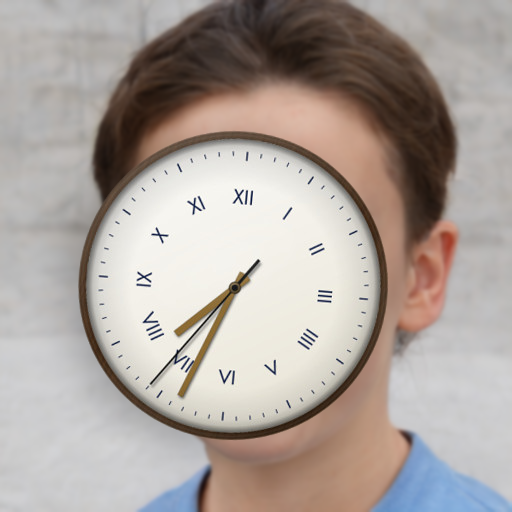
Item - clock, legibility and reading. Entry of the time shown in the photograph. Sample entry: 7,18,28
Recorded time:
7,33,36
